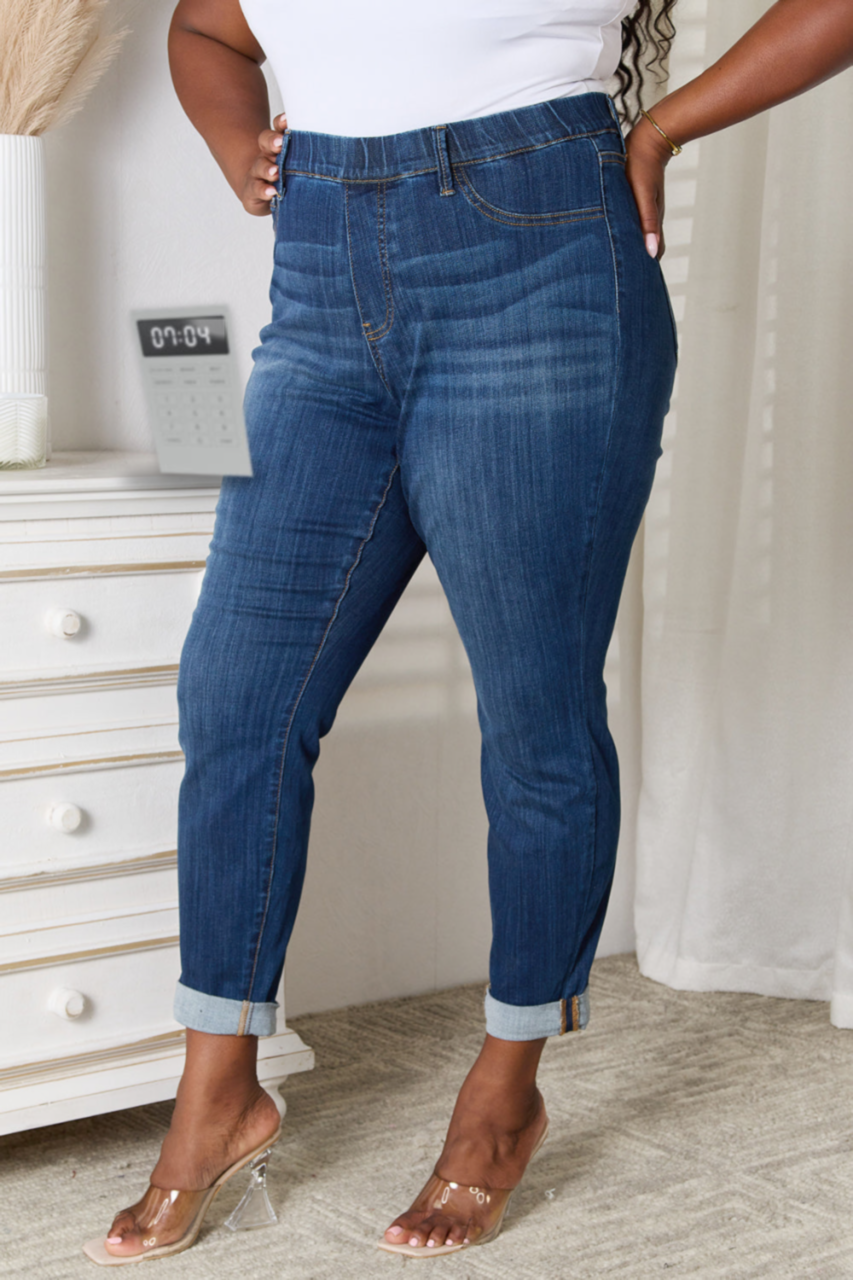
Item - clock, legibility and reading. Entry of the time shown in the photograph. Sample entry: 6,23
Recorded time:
7,04
